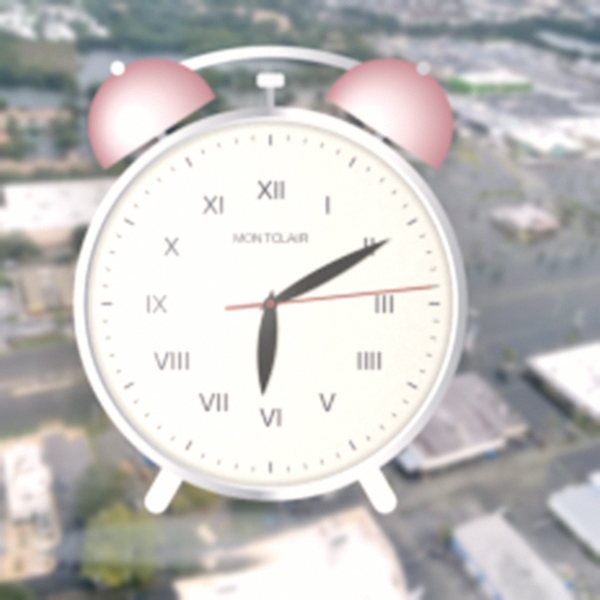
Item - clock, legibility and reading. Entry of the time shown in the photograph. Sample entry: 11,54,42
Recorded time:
6,10,14
